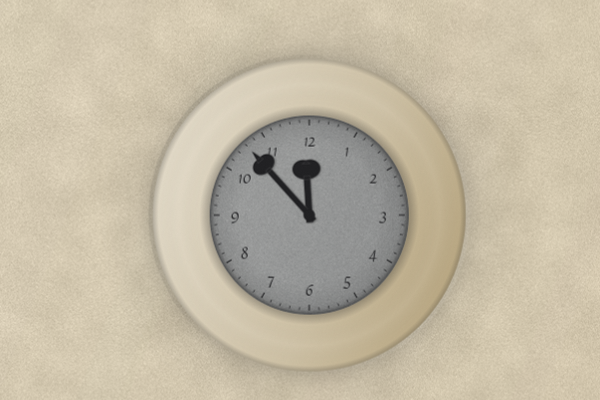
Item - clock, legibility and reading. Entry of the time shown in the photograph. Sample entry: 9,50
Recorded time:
11,53
